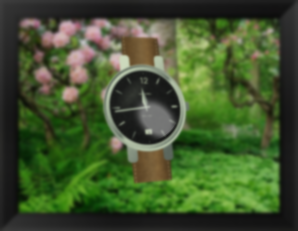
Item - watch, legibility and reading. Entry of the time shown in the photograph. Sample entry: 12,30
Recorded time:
11,44
